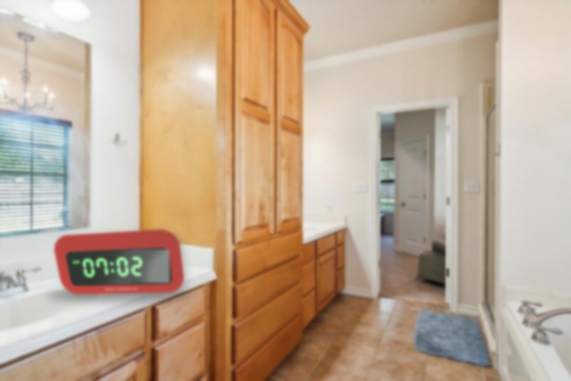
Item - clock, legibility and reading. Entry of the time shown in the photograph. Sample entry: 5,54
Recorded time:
7,02
